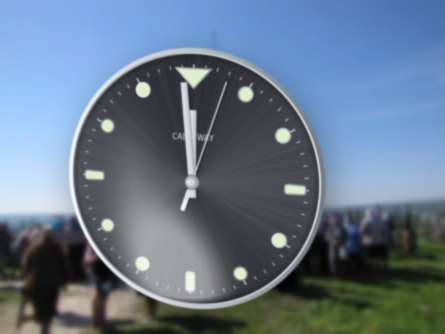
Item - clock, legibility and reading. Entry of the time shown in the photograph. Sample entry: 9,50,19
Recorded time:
11,59,03
